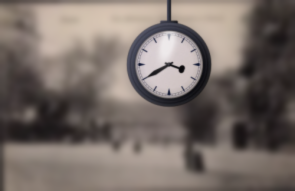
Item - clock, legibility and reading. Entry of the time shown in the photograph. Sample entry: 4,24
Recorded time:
3,40
